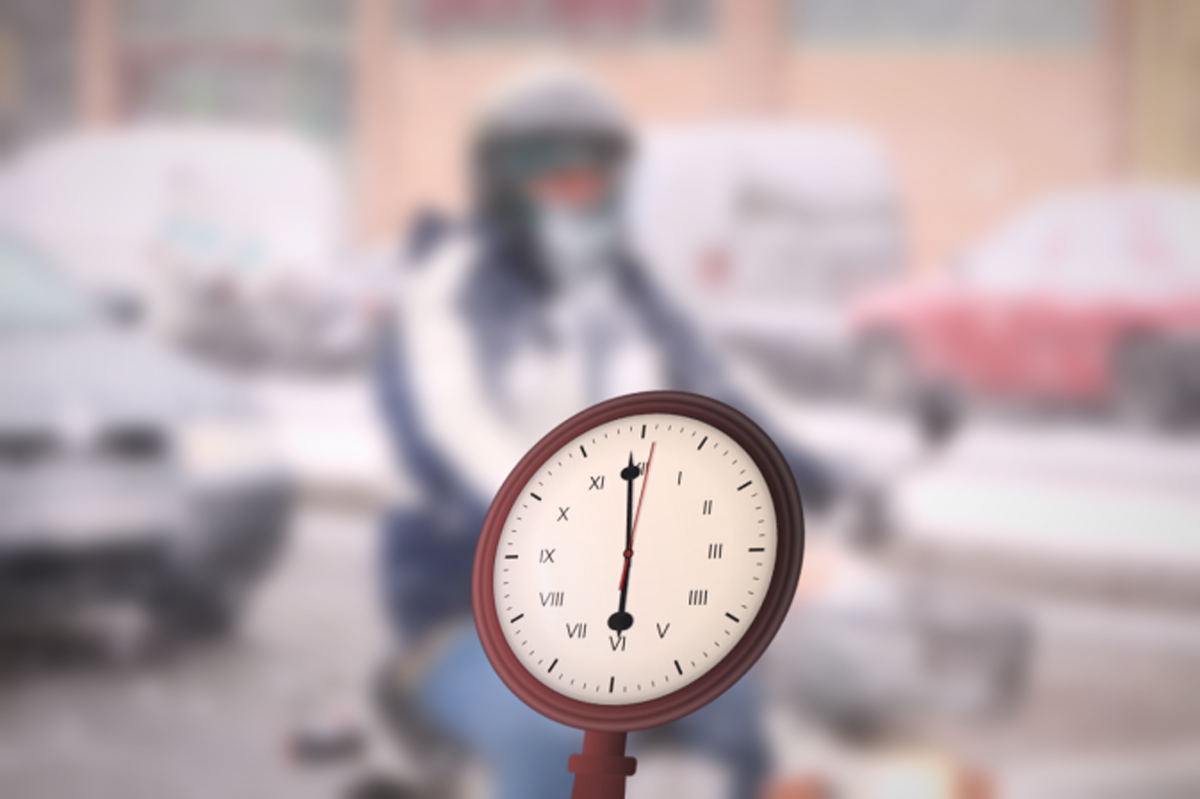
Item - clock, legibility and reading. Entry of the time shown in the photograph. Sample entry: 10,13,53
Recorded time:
5,59,01
